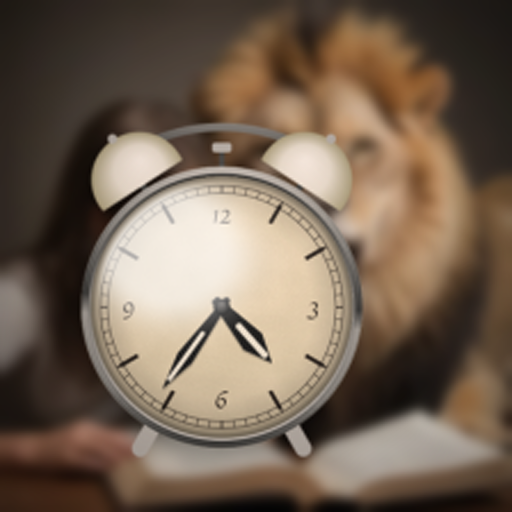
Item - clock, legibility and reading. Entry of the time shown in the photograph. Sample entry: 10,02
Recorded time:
4,36
